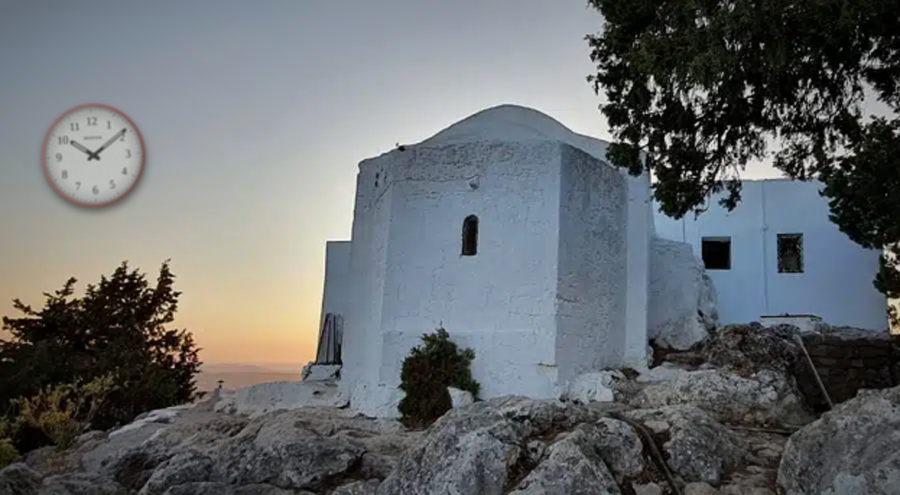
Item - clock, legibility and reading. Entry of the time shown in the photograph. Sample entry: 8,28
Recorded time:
10,09
